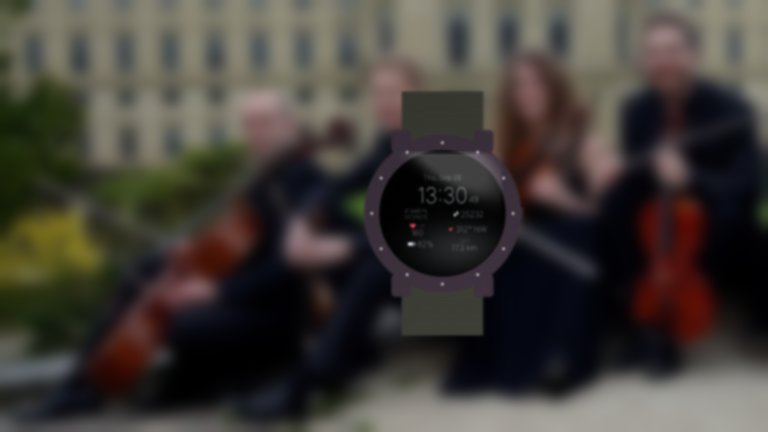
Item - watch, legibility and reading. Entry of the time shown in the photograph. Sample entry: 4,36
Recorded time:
13,30
